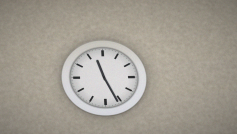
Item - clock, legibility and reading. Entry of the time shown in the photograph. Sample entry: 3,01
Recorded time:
11,26
